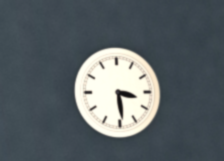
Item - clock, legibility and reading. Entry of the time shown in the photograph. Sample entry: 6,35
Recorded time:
3,29
